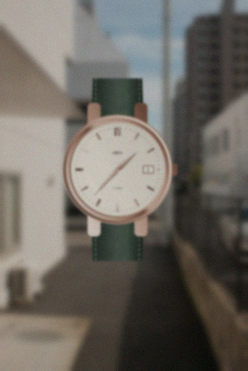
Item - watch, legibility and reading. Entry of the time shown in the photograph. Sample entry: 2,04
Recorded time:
1,37
